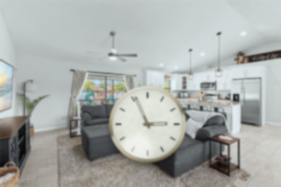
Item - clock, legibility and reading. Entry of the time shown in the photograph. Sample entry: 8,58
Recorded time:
2,56
